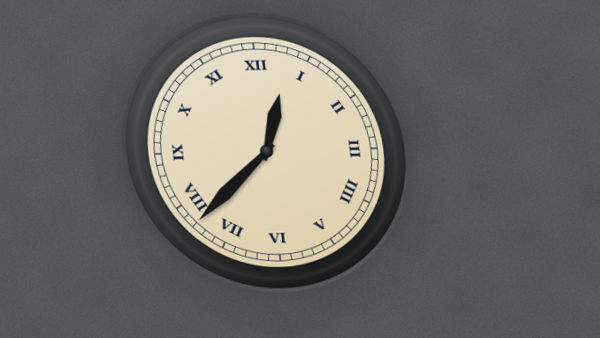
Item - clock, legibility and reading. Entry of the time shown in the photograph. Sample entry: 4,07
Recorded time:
12,38
